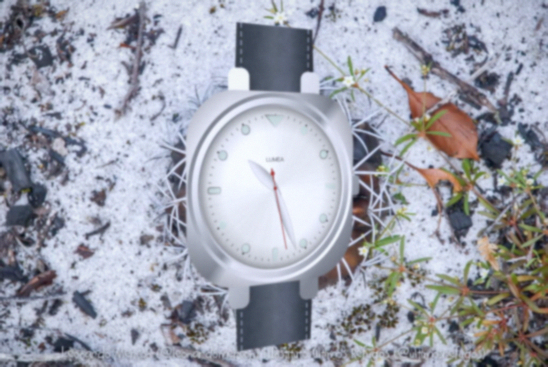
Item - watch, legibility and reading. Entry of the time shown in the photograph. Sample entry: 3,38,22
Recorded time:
10,26,28
